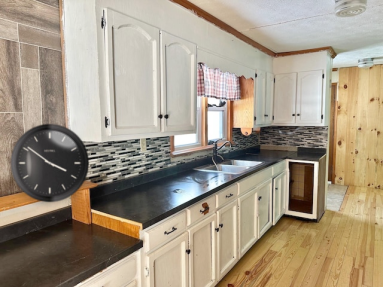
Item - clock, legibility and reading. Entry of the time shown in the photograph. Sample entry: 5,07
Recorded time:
3,51
